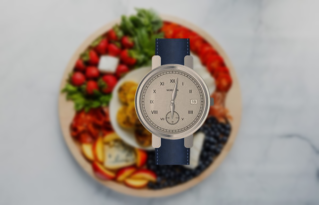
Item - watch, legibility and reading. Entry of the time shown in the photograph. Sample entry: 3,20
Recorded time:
6,02
